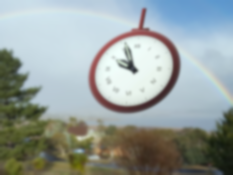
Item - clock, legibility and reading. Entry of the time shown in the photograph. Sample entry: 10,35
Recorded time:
9,56
